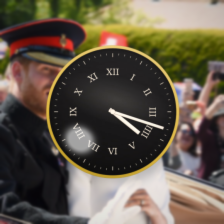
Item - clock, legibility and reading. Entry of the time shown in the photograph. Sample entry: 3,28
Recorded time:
4,18
